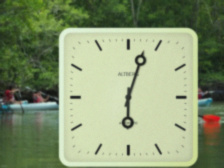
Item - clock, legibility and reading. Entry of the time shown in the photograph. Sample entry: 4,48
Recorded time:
6,03
